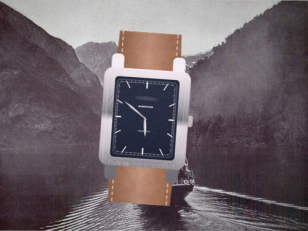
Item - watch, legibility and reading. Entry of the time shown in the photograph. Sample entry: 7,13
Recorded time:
5,51
